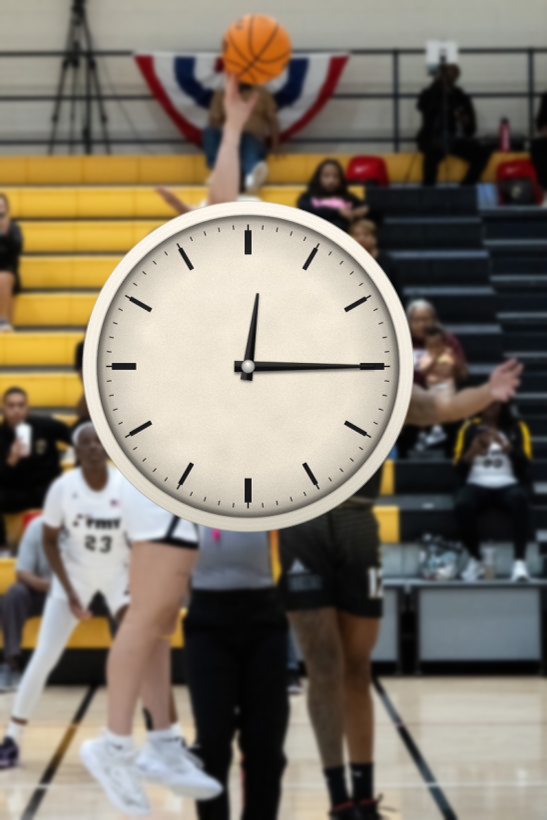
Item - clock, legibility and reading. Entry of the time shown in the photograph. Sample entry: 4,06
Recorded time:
12,15
